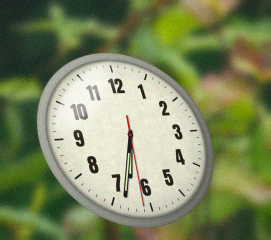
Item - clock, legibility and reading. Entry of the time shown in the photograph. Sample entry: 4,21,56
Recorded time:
6,33,31
